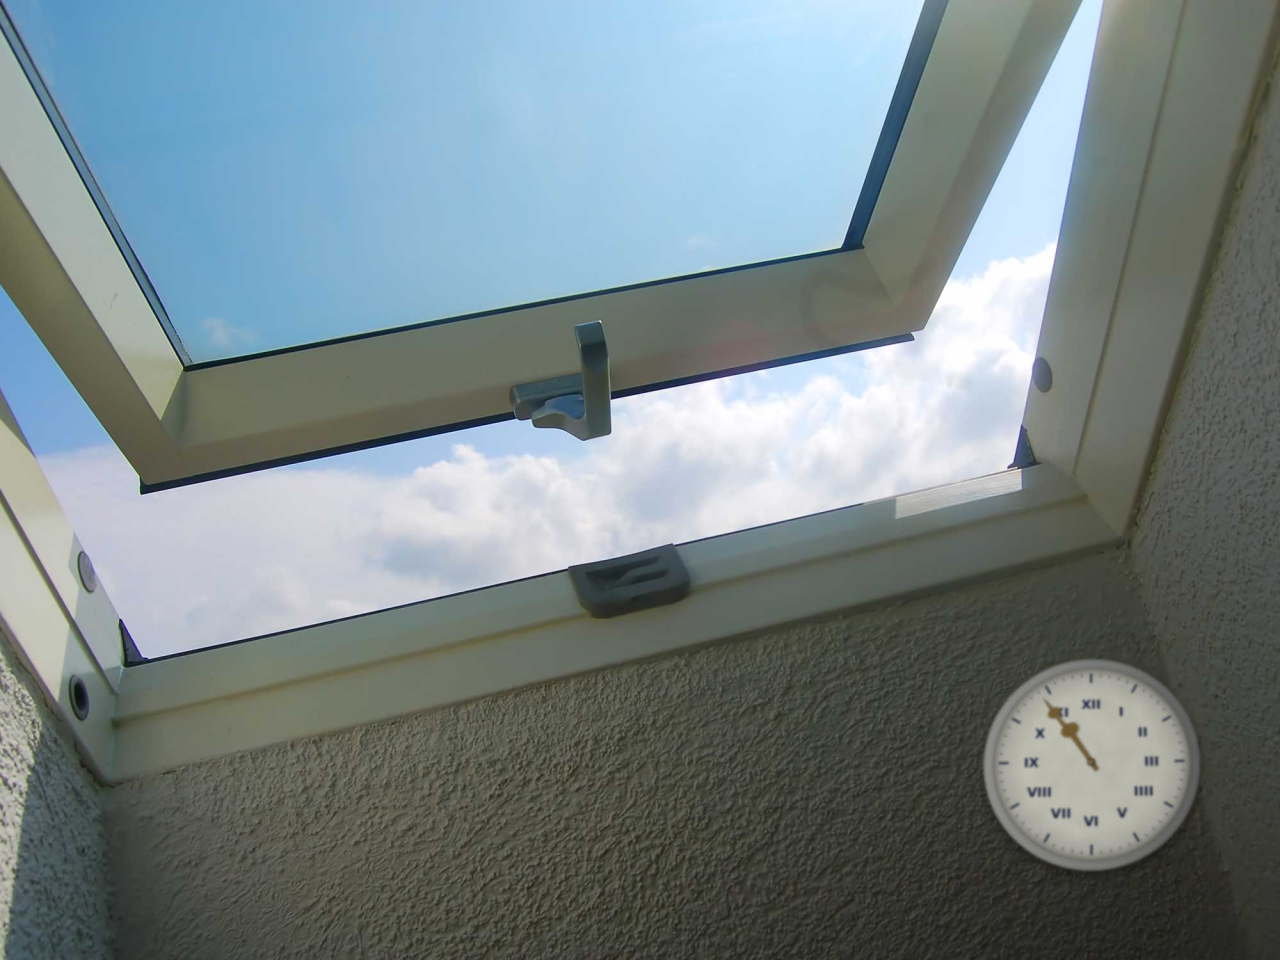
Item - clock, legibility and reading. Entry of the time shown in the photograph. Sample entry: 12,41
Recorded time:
10,54
